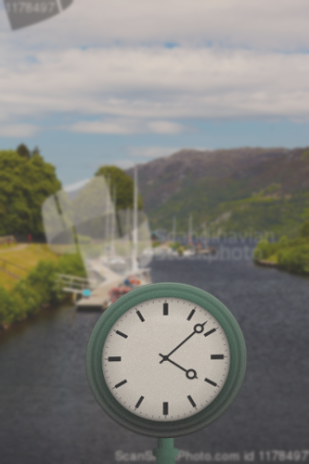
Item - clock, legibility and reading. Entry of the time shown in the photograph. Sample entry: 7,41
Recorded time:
4,08
